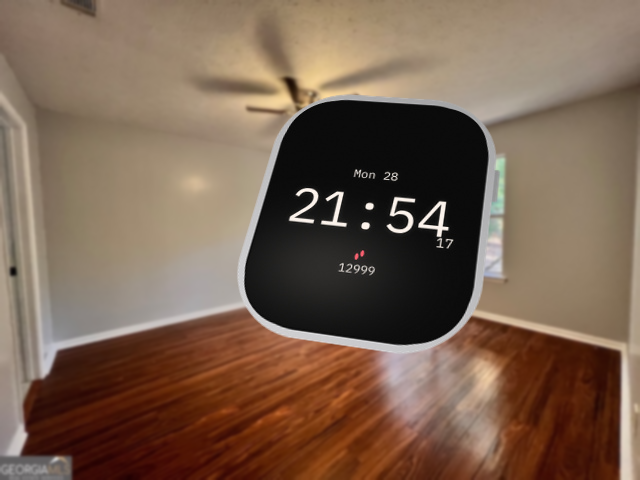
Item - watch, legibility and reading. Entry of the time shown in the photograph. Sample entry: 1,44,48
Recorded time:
21,54,17
